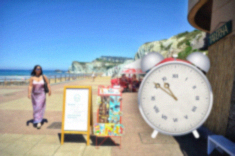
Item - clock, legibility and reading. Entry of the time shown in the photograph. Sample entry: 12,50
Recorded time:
10,51
